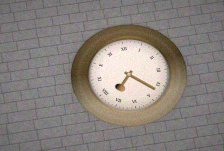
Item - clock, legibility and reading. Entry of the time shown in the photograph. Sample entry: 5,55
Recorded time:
7,22
